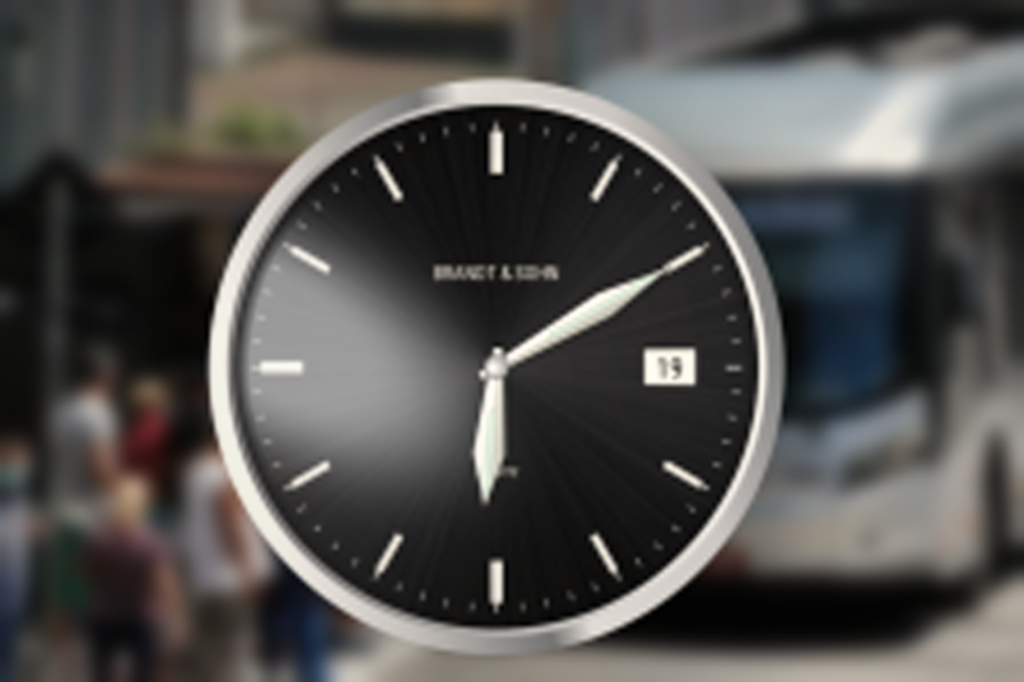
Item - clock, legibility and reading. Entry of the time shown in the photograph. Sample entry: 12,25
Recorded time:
6,10
